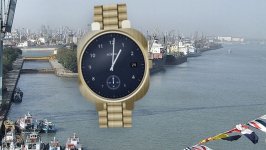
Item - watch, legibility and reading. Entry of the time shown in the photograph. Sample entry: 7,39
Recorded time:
1,01
